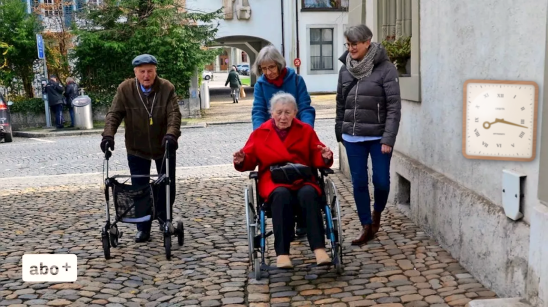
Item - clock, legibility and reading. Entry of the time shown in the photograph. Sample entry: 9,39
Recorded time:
8,17
